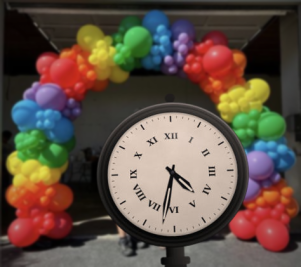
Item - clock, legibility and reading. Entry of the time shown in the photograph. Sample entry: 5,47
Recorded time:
4,32
